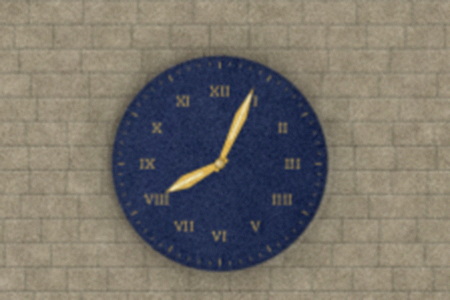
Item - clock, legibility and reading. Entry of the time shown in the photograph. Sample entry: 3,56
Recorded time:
8,04
